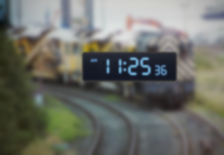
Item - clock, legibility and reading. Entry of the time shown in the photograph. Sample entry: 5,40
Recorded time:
11,25
